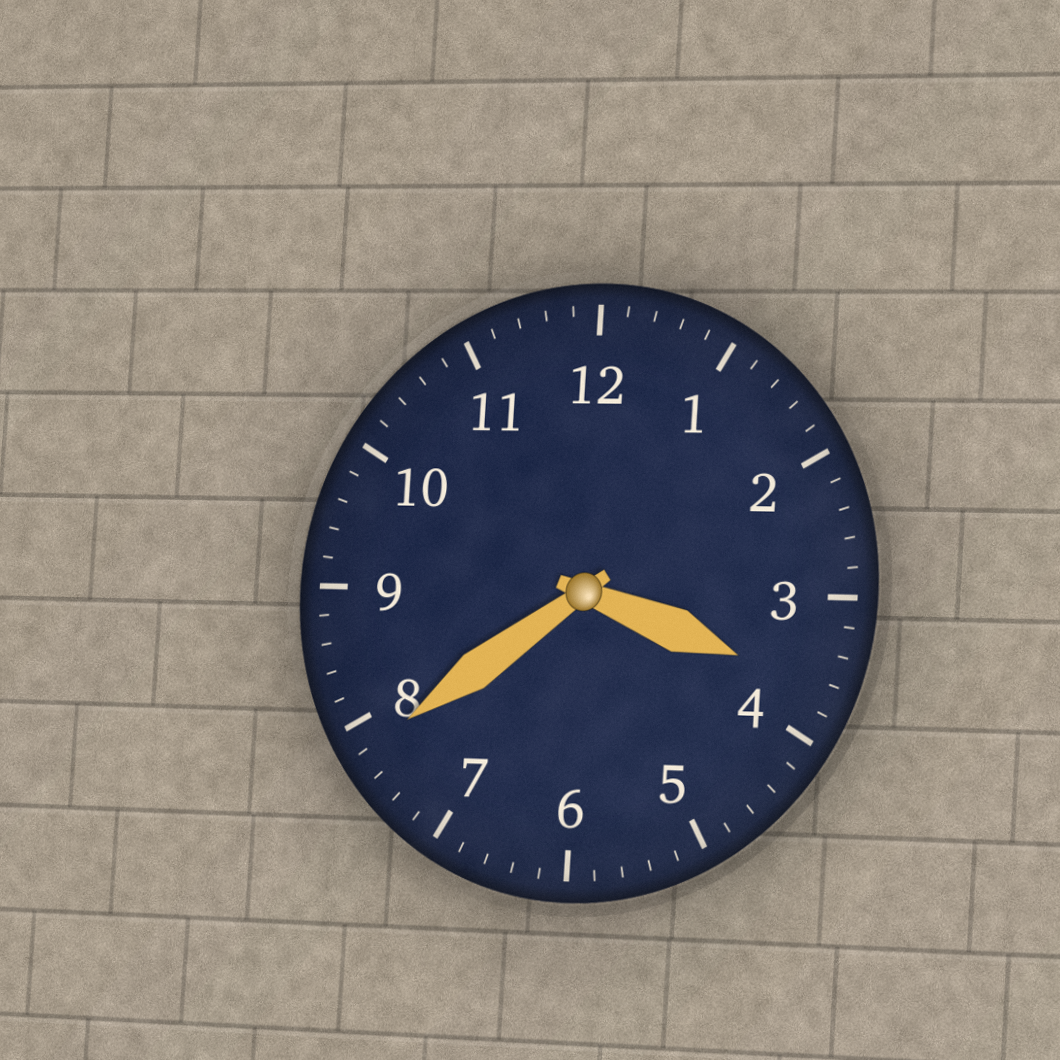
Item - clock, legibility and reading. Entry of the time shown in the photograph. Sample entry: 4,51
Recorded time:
3,39
